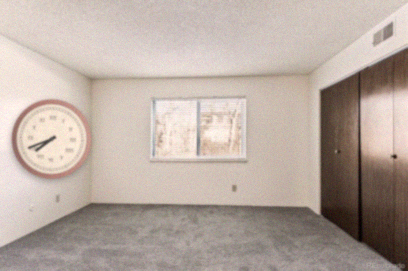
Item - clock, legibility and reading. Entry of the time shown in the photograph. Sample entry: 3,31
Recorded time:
7,41
